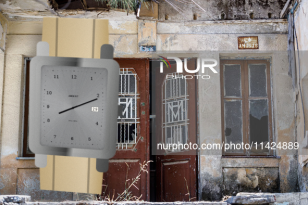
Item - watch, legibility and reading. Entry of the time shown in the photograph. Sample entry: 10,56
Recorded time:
8,11
